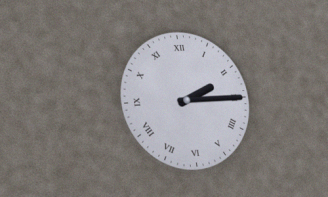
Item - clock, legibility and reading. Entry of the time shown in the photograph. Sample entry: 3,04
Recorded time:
2,15
